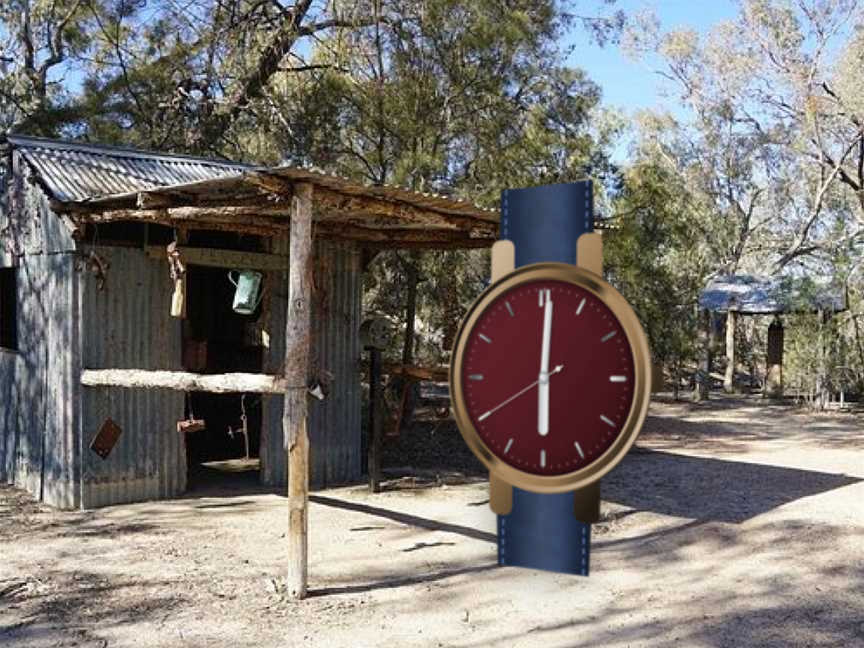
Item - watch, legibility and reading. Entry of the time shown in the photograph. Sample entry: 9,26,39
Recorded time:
6,00,40
